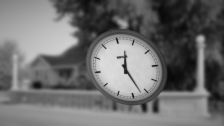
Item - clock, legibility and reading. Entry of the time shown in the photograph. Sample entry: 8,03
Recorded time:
12,27
